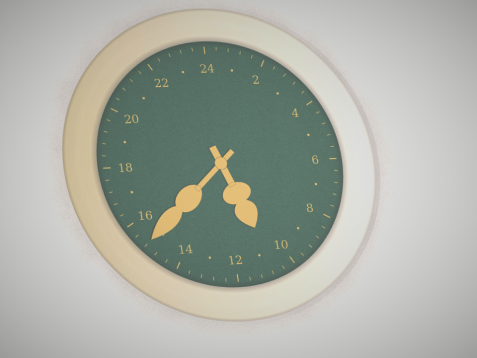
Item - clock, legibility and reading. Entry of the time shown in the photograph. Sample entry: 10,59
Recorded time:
10,38
